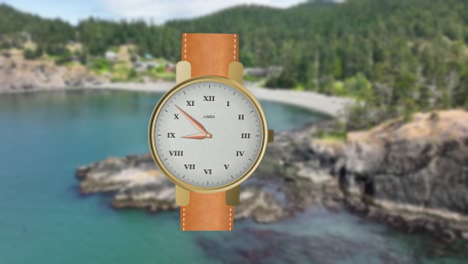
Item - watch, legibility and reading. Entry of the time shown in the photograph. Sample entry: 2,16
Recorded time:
8,52
